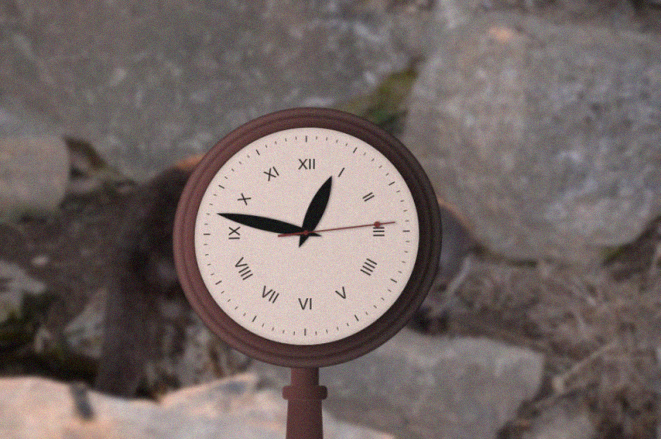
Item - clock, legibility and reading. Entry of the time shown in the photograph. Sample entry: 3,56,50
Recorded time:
12,47,14
